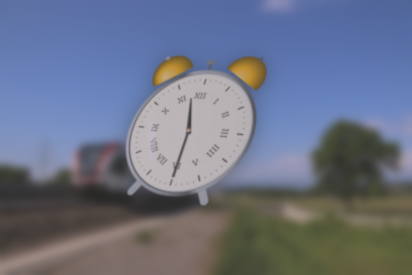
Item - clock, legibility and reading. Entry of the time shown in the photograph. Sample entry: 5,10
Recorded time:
11,30
